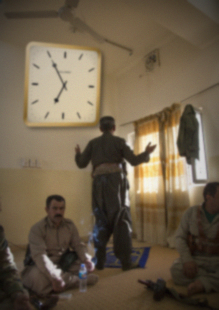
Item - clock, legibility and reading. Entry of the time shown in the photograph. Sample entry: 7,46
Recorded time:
6,55
